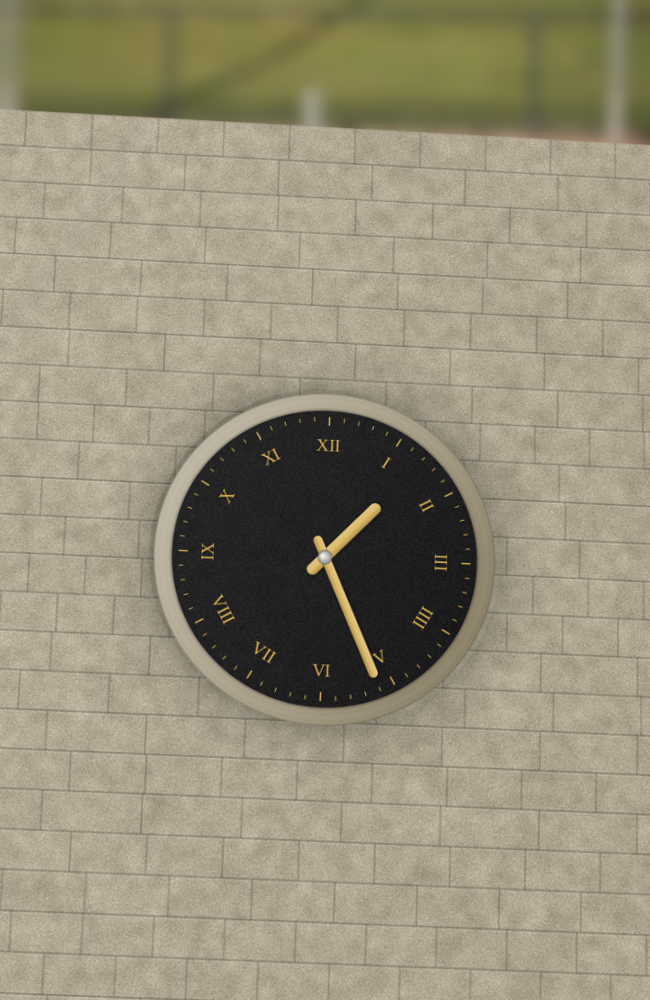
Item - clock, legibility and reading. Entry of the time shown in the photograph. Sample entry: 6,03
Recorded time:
1,26
